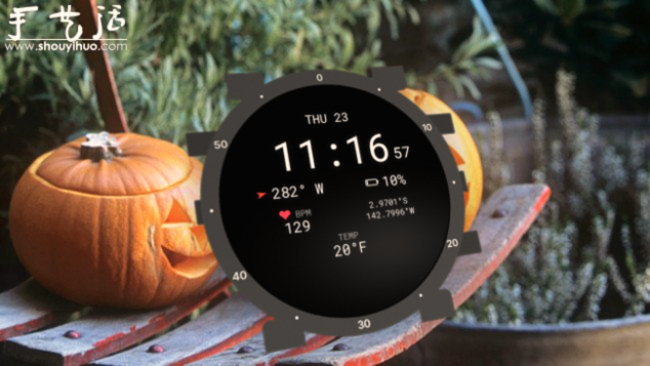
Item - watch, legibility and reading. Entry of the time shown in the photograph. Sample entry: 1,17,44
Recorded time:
11,16,57
